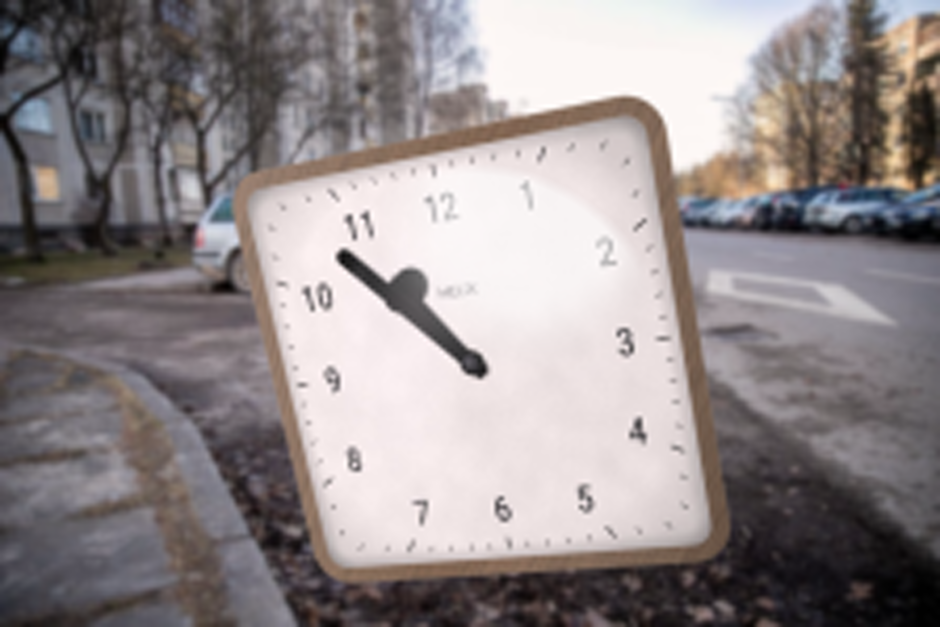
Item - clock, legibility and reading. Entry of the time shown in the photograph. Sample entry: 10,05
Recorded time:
10,53
